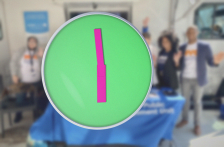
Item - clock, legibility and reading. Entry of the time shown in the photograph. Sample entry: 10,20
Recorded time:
5,59
